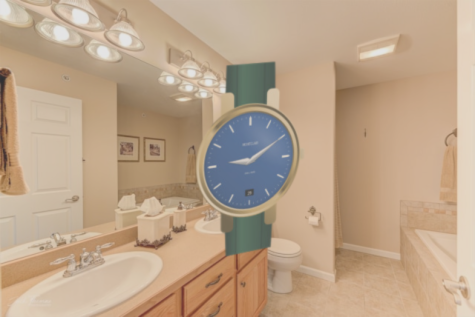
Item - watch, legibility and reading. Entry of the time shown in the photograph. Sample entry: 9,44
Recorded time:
9,10
